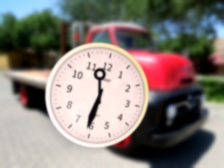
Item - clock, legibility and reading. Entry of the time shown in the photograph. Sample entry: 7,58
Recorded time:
11,31
